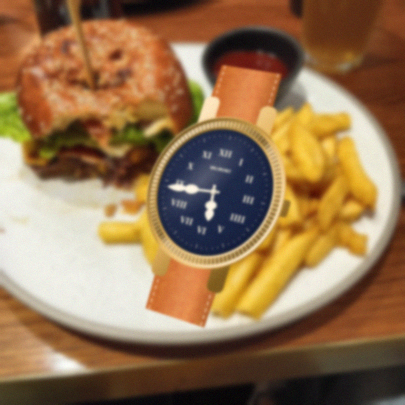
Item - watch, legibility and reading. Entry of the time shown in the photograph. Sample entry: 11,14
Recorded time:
5,44
